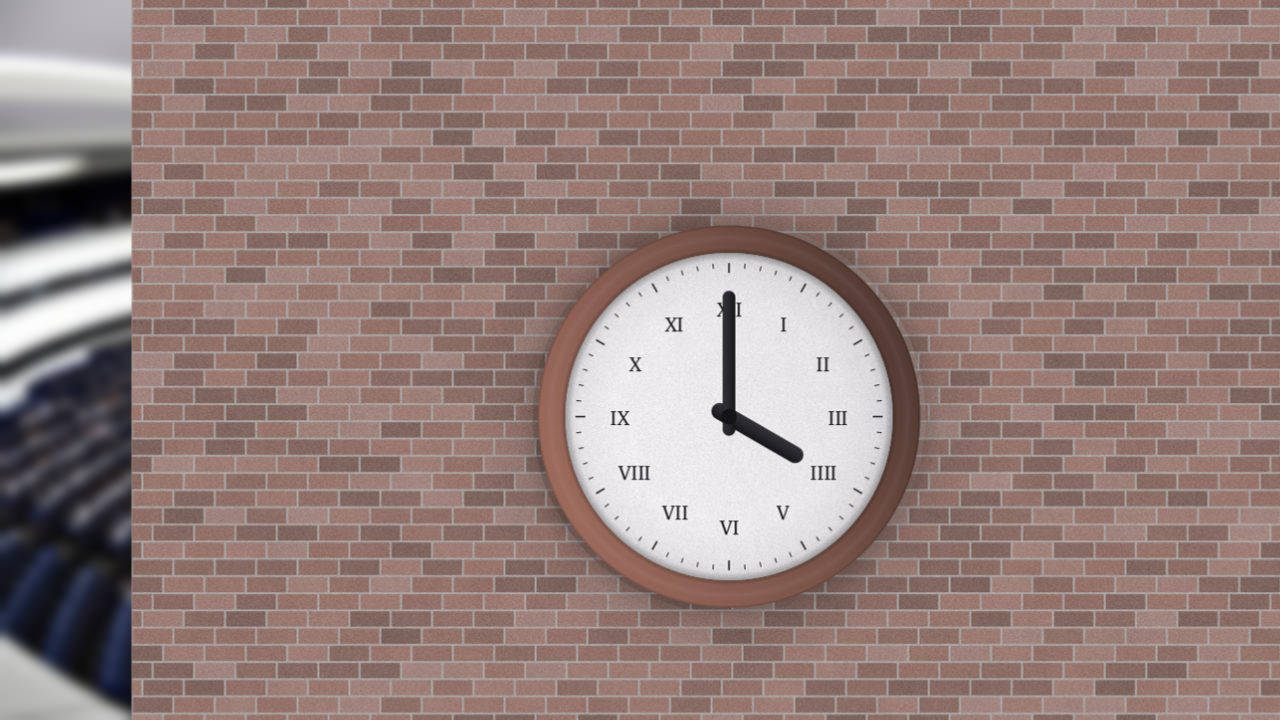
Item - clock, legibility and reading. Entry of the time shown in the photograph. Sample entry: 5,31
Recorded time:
4,00
